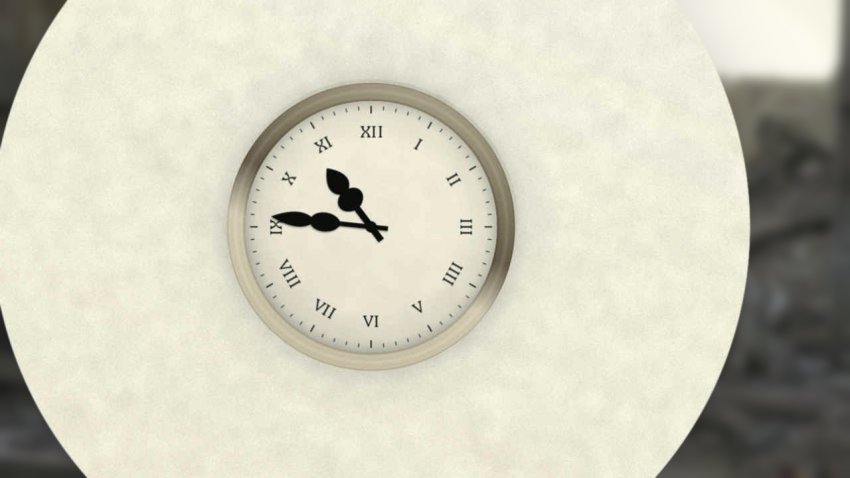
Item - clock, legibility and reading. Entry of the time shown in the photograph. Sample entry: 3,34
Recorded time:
10,46
